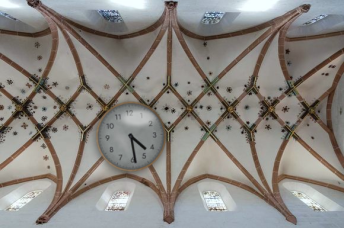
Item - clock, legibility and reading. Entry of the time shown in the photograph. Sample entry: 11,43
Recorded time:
4,29
